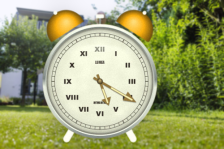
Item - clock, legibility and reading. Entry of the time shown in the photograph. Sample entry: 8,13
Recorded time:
5,20
